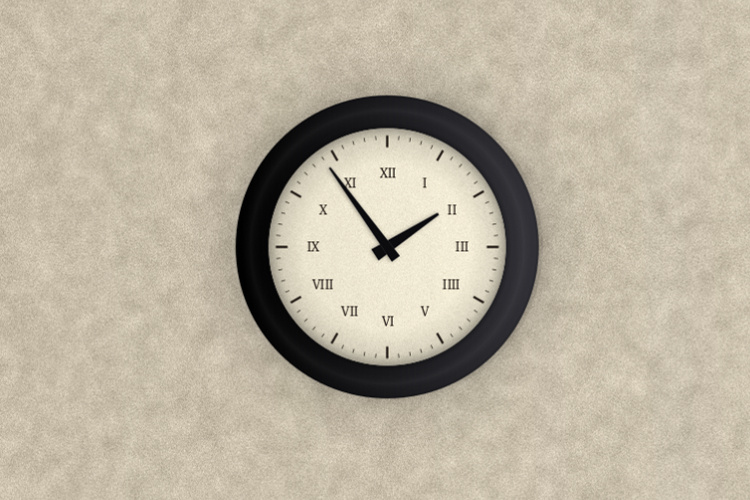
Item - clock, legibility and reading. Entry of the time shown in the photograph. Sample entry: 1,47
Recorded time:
1,54
